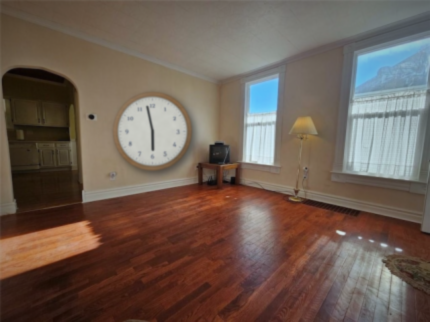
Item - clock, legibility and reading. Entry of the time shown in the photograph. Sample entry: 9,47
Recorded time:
5,58
